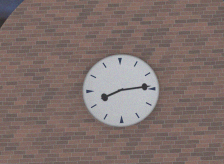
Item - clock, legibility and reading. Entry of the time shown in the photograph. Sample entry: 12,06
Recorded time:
8,14
